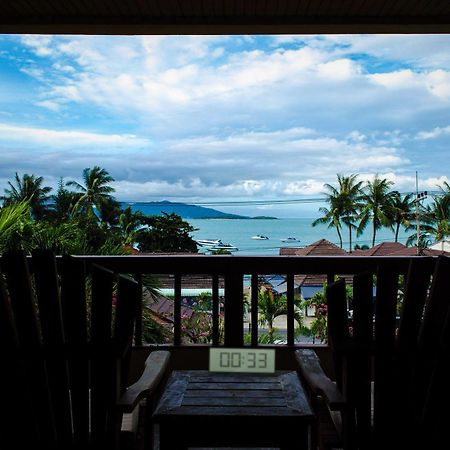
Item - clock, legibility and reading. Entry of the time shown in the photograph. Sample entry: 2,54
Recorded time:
0,33
